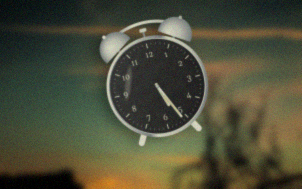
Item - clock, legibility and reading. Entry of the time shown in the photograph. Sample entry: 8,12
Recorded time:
5,26
